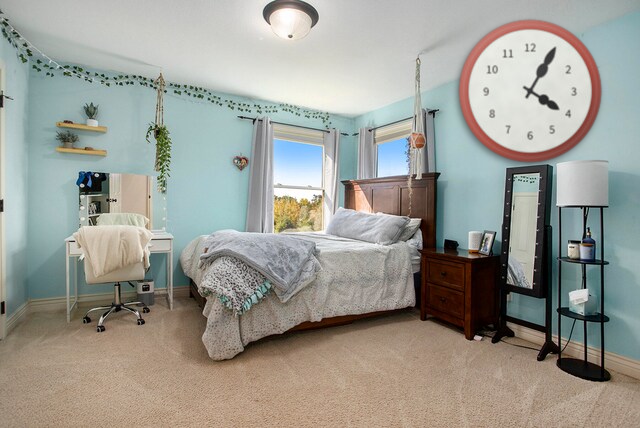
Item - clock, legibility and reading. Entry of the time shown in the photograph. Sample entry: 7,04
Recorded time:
4,05
